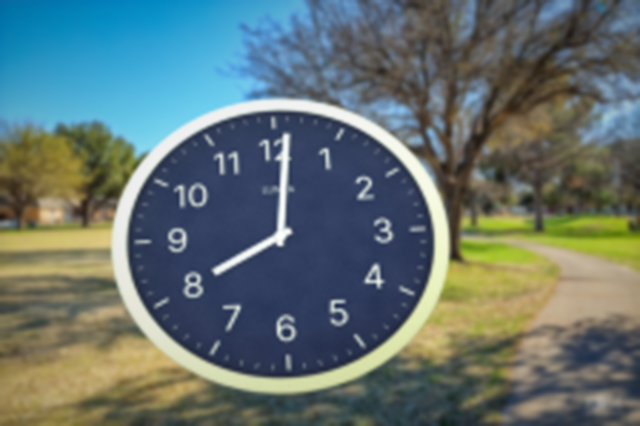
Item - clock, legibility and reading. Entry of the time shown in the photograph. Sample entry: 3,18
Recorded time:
8,01
